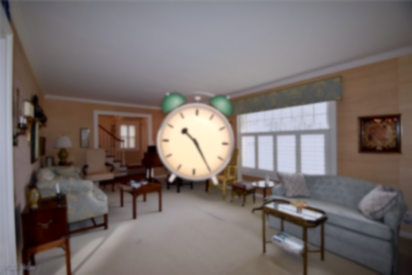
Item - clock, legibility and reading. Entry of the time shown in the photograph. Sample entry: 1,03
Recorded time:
10,25
